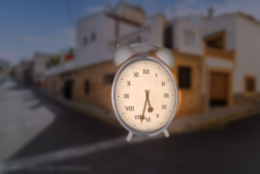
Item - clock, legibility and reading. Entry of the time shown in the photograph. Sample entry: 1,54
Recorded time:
5,33
